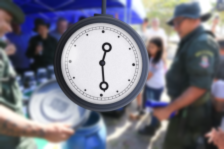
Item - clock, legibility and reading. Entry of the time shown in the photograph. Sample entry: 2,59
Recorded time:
12,29
